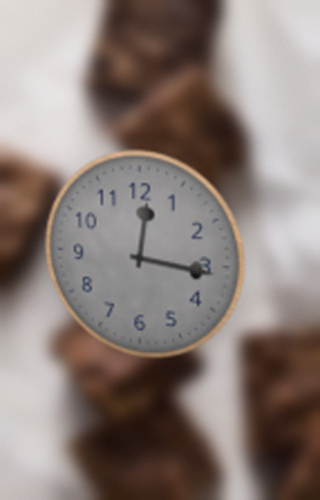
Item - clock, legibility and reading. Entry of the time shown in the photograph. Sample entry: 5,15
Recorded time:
12,16
